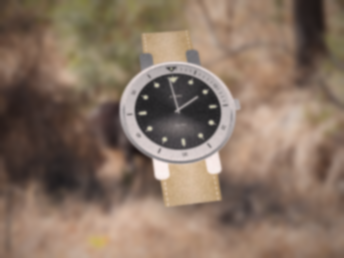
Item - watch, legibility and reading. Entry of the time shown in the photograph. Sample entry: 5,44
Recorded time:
1,59
